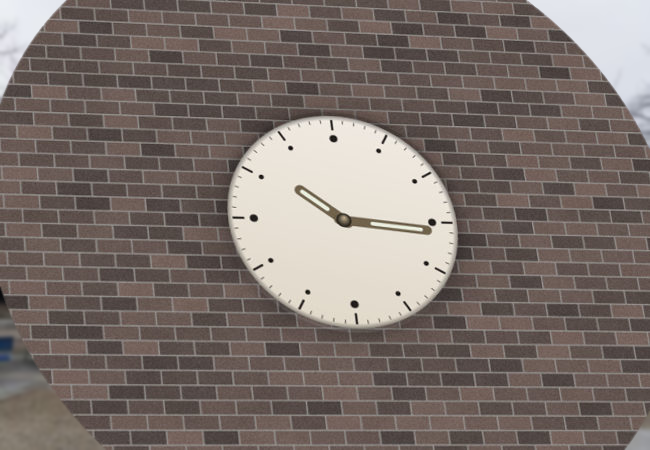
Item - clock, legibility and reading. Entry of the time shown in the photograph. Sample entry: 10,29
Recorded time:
10,16
